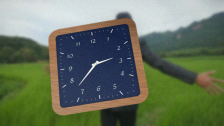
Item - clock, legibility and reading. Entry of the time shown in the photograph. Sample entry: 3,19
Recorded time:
2,37
